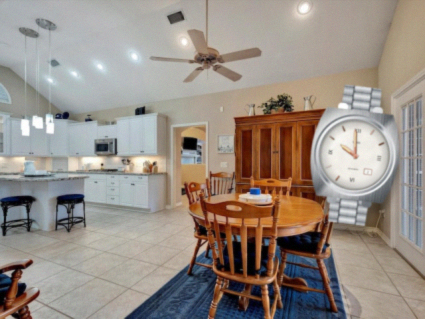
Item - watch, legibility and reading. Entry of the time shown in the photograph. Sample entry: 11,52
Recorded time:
9,59
